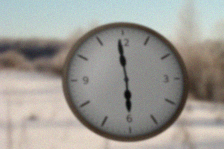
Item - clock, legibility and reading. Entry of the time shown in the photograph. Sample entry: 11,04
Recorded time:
5,59
